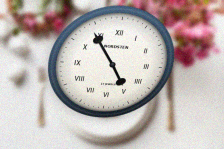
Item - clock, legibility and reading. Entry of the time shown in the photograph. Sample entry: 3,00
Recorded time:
4,54
